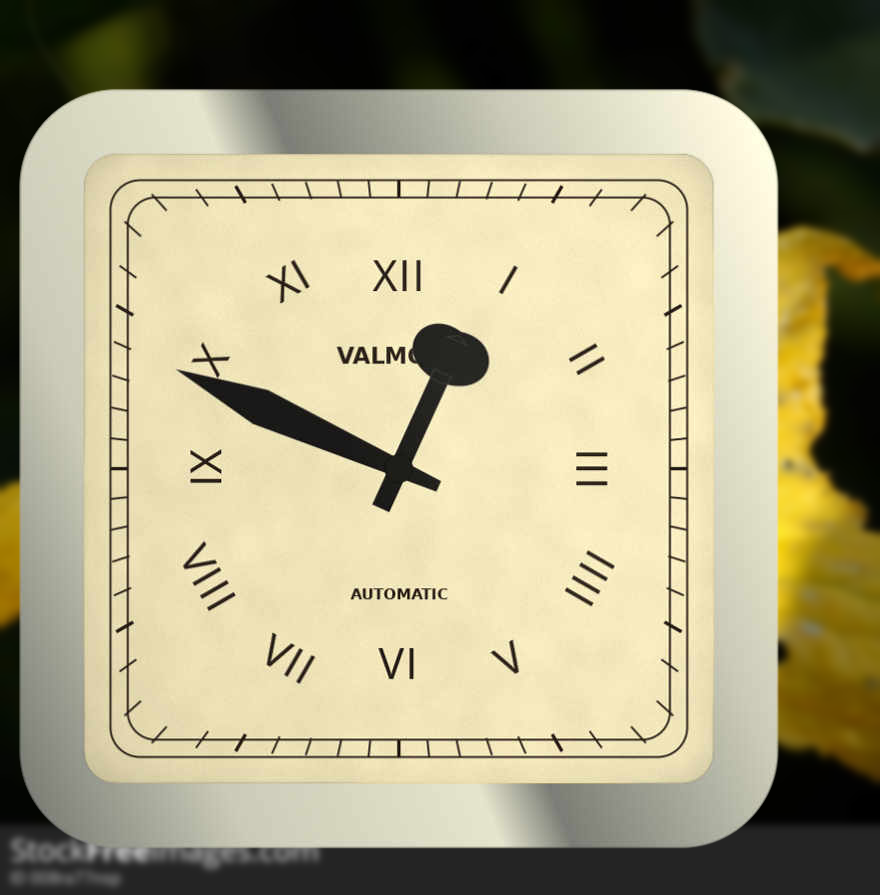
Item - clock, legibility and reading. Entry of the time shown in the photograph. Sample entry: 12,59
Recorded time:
12,49
